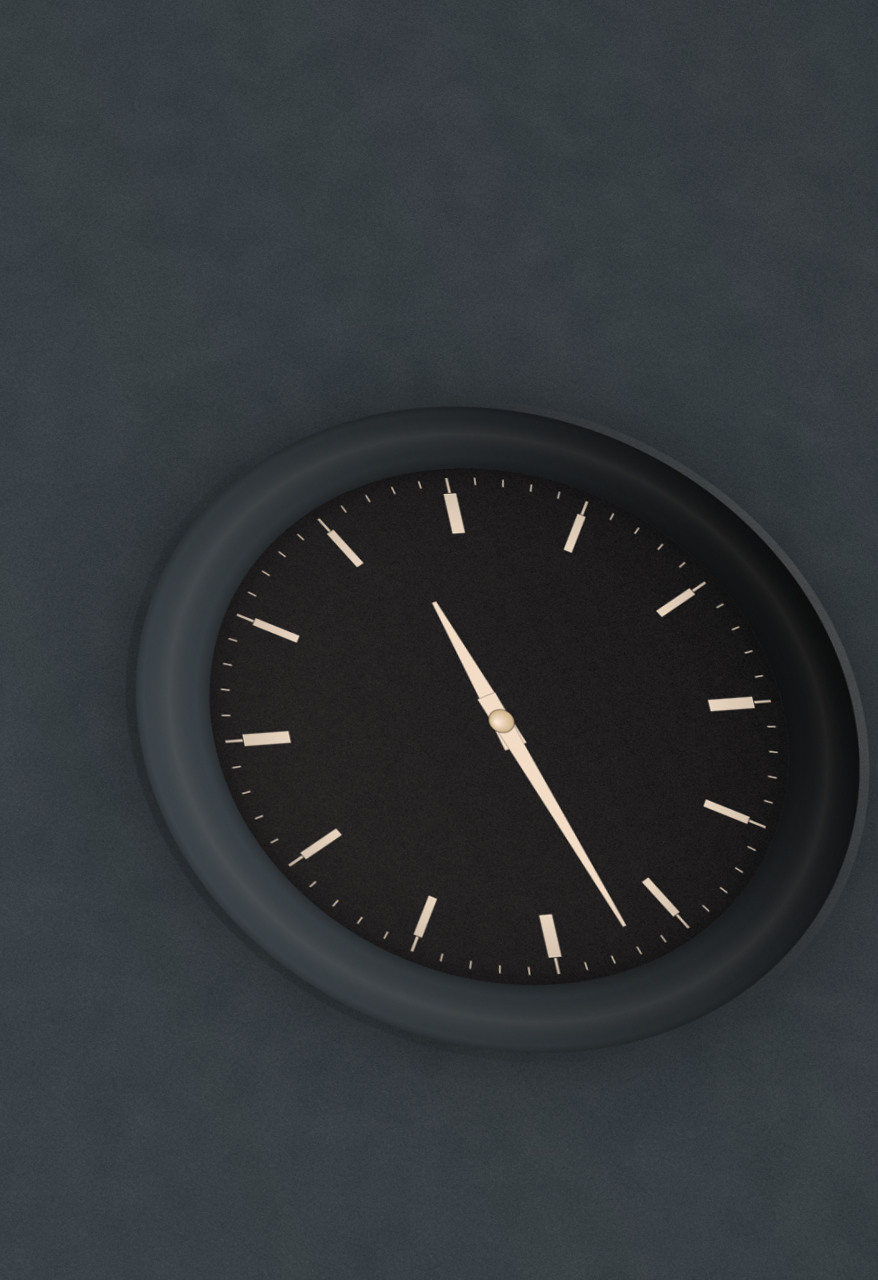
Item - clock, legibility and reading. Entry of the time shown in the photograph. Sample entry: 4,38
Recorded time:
11,27
